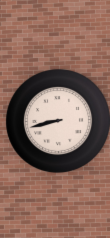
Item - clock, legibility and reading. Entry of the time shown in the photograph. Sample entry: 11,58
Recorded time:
8,43
